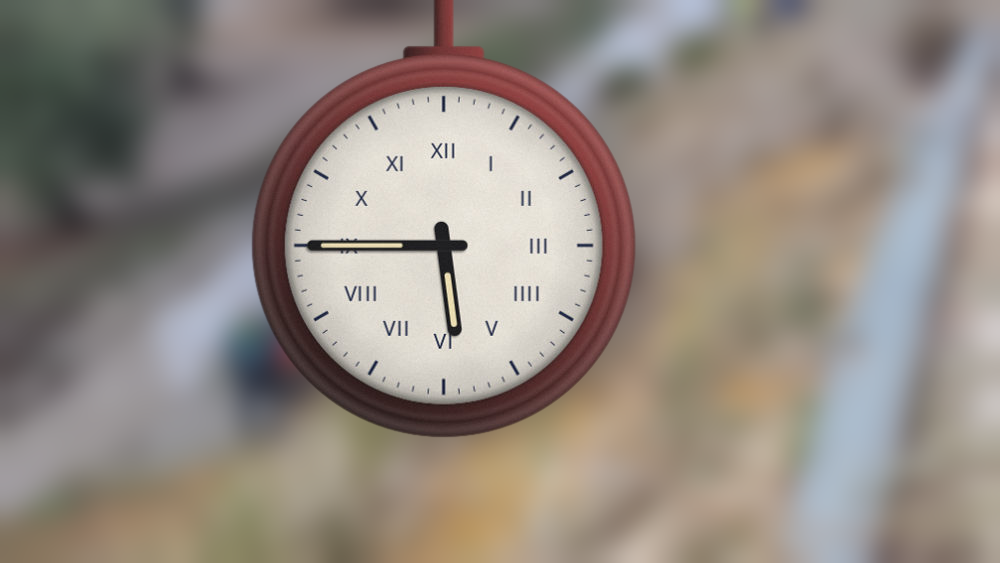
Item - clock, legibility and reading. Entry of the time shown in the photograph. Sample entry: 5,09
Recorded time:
5,45
